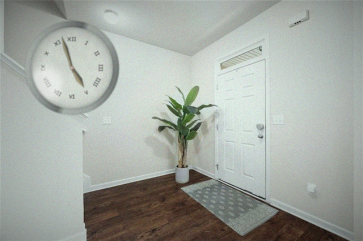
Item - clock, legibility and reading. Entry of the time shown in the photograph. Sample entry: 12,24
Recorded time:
4,57
